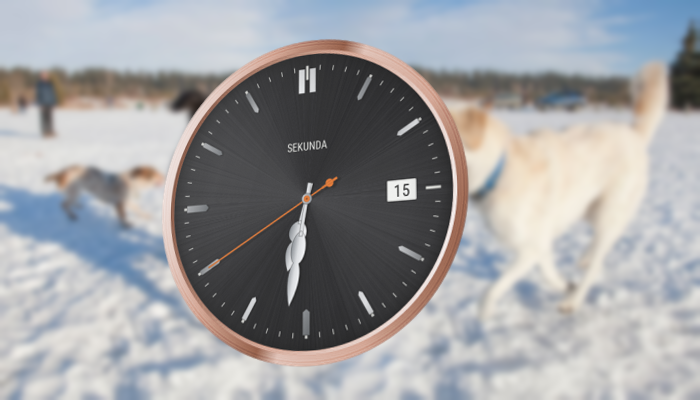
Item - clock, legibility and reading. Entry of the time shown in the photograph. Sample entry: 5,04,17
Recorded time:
6,31,40
